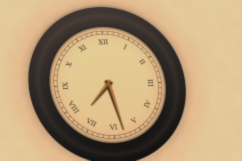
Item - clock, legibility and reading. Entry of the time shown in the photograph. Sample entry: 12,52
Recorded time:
7,28
